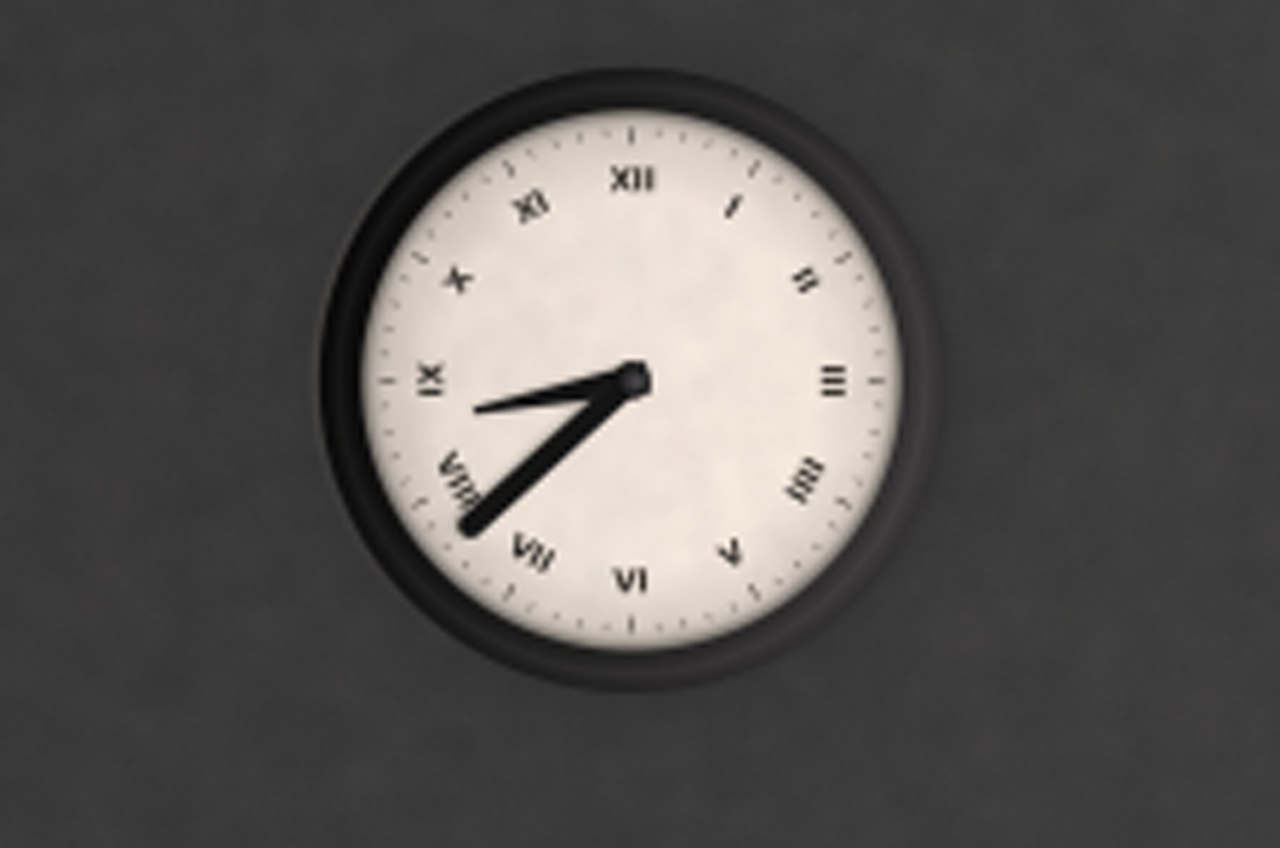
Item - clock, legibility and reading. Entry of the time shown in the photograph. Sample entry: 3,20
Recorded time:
8,38
